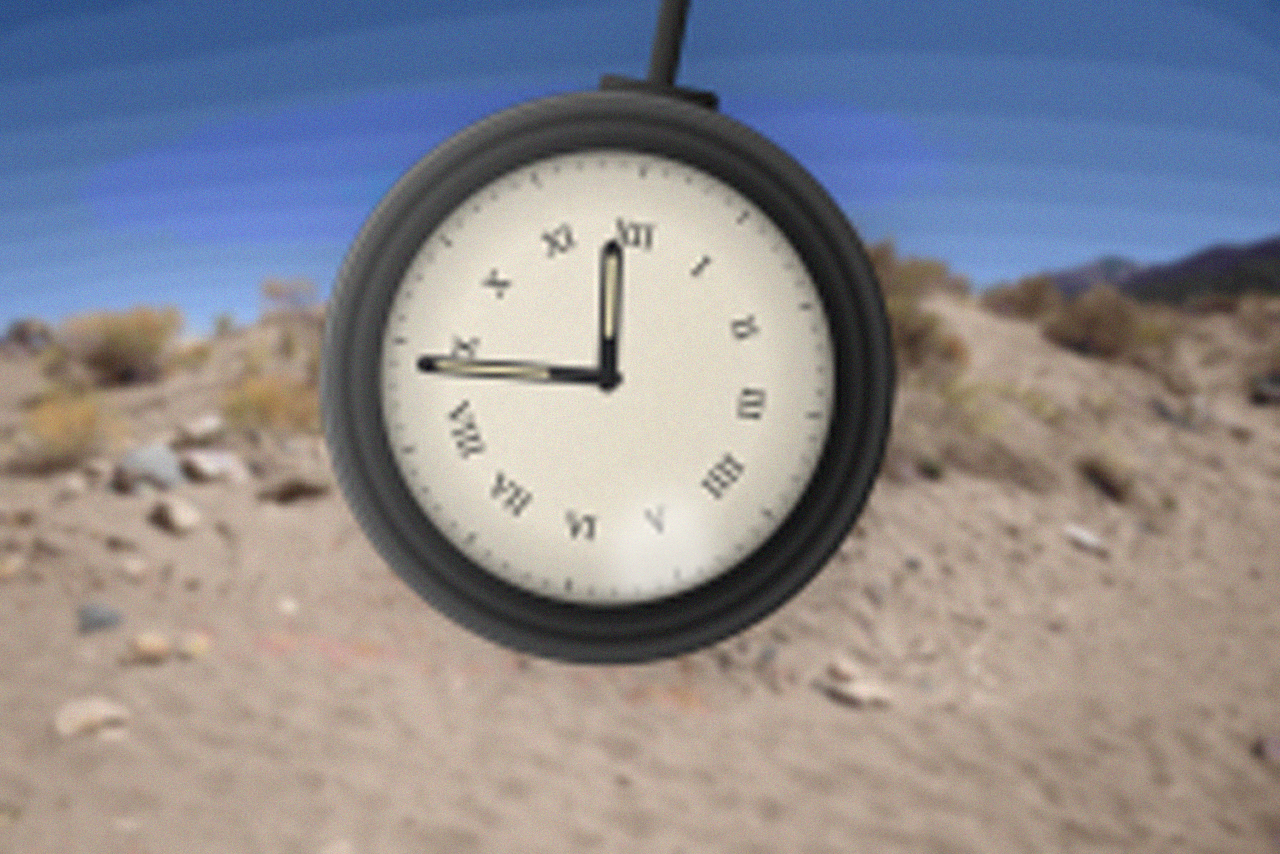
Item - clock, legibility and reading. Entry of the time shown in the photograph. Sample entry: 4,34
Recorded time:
11,44
